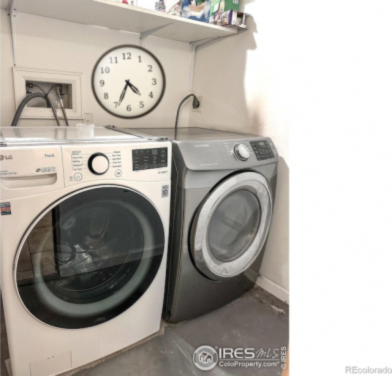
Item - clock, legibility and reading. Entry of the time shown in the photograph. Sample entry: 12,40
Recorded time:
4,34
